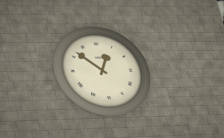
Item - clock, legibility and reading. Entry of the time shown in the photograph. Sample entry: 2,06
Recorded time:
12,52
